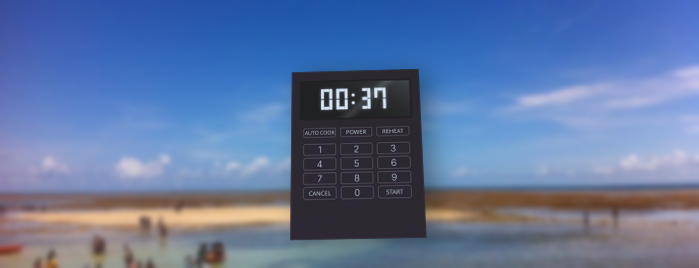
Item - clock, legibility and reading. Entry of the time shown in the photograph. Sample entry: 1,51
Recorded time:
0,37
